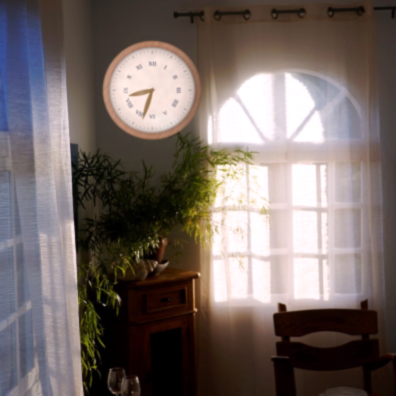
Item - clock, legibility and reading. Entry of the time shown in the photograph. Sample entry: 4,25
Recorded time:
8,33
